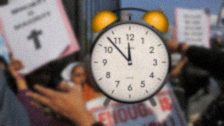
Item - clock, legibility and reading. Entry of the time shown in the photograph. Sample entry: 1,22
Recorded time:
11,53
